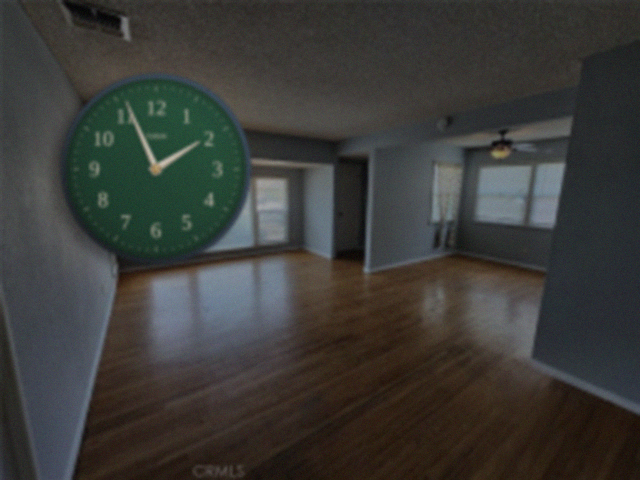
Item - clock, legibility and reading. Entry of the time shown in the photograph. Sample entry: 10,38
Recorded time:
1,56
